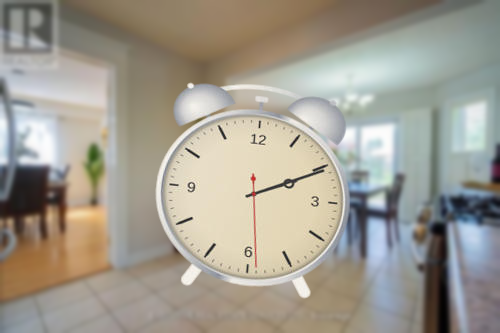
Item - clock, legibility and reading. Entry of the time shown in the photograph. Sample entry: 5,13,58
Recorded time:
2,10,29
